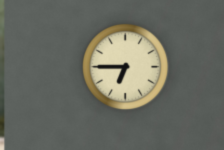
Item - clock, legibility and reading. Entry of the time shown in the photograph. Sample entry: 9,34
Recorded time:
6,45
